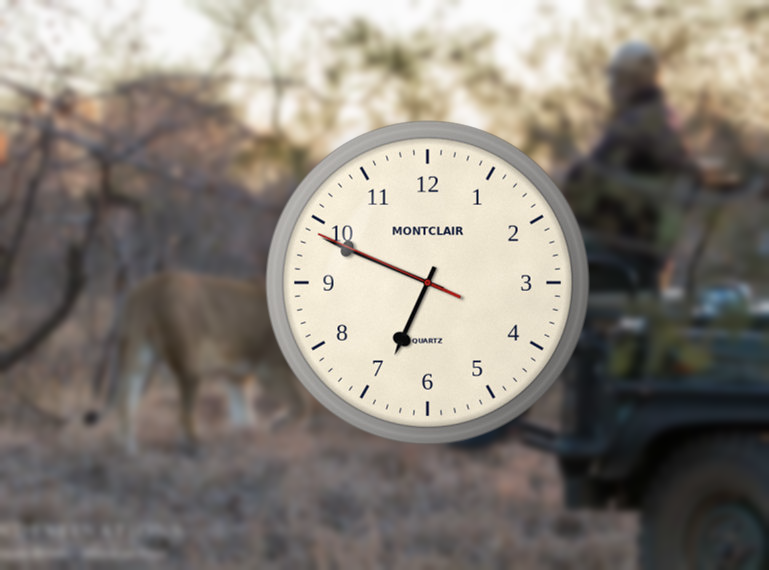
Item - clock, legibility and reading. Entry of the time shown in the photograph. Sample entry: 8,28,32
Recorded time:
6,48,49
